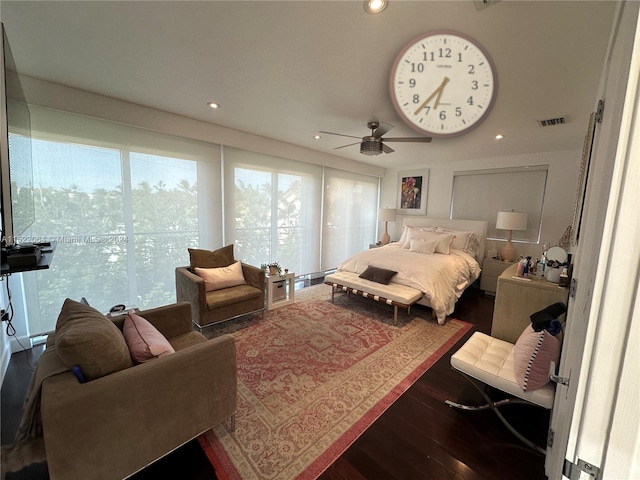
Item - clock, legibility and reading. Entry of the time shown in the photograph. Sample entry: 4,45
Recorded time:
6,37
